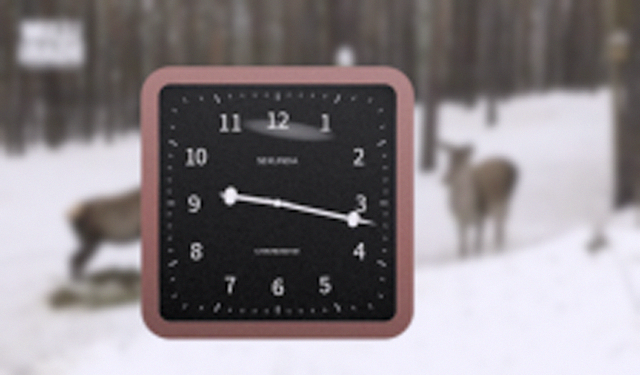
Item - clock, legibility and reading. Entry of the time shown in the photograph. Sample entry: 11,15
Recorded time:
9,17
